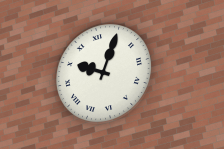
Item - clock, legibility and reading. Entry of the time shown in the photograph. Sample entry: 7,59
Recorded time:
10,05
